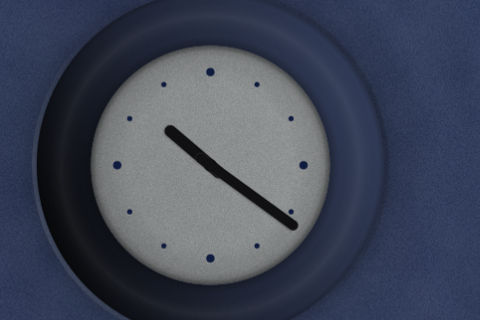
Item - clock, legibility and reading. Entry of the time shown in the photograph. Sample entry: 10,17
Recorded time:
10,21
